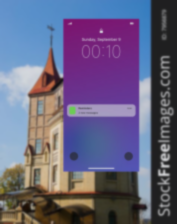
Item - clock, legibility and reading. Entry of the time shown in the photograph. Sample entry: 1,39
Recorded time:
0,10
